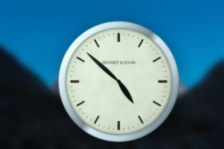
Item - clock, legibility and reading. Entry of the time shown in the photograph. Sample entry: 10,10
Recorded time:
4,52
